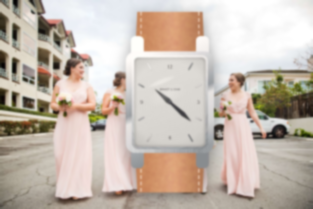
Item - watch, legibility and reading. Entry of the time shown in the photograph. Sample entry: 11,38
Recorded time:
10,22
